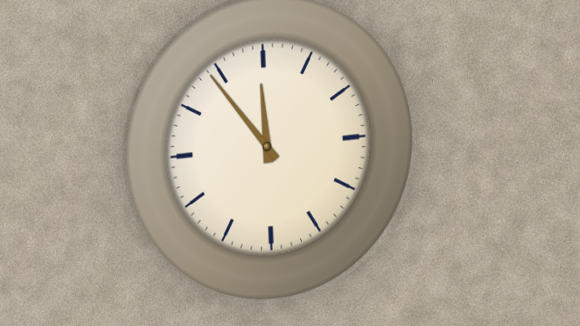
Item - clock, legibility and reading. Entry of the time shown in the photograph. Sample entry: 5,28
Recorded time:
11,54
